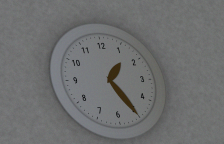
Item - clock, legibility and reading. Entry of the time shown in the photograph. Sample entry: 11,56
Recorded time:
1,25
